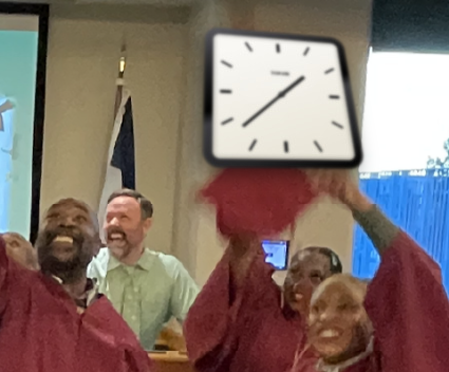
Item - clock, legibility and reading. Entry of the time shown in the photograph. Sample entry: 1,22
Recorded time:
1,38
